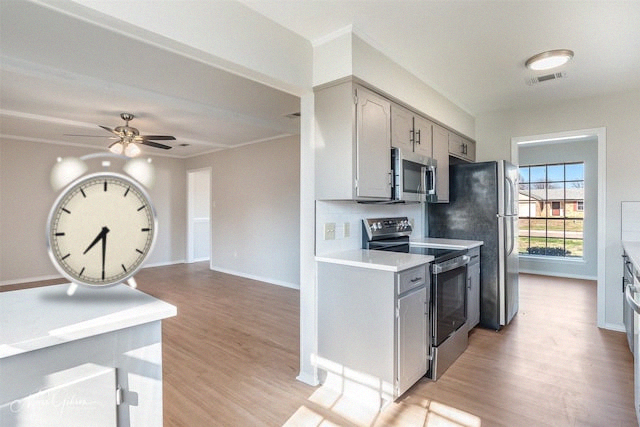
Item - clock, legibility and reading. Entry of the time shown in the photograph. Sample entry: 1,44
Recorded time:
7,30
